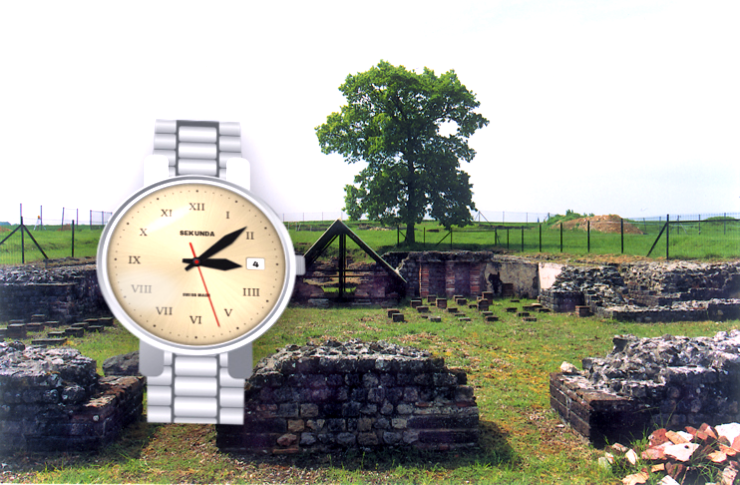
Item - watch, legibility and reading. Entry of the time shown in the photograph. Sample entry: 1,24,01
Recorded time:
3,08,27
